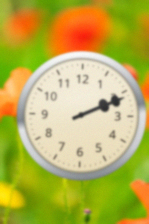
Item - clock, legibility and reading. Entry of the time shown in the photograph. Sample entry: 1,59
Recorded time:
2,11
